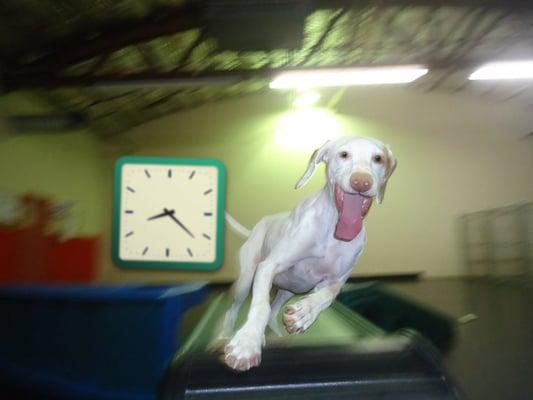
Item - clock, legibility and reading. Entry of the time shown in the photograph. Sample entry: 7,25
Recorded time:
8,22
